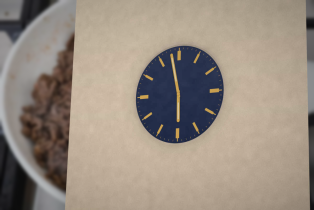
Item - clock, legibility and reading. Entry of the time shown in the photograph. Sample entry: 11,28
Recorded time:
5,58
